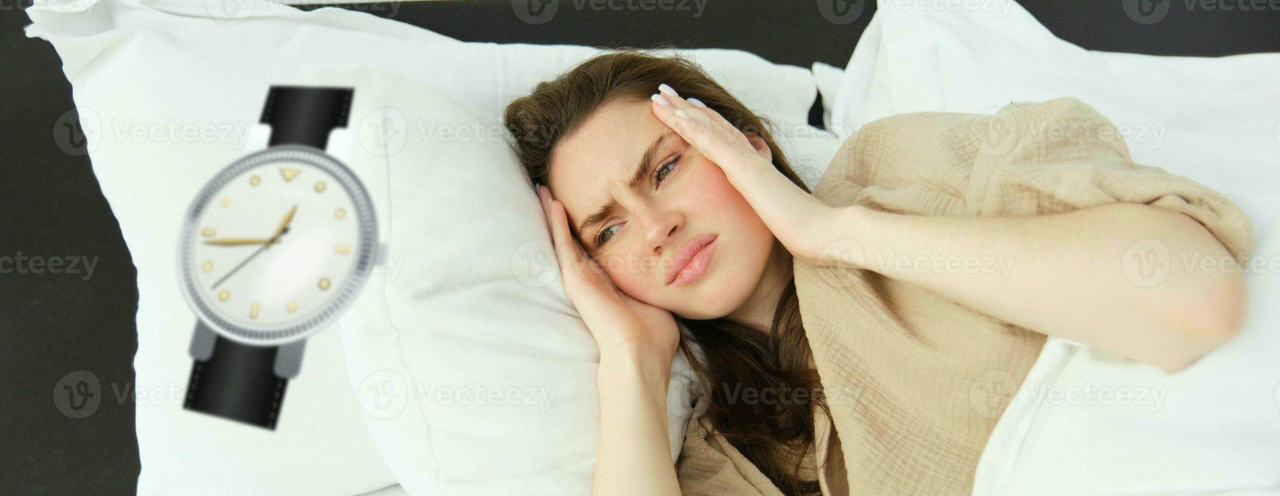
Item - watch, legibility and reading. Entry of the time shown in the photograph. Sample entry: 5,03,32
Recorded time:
12,43,37
